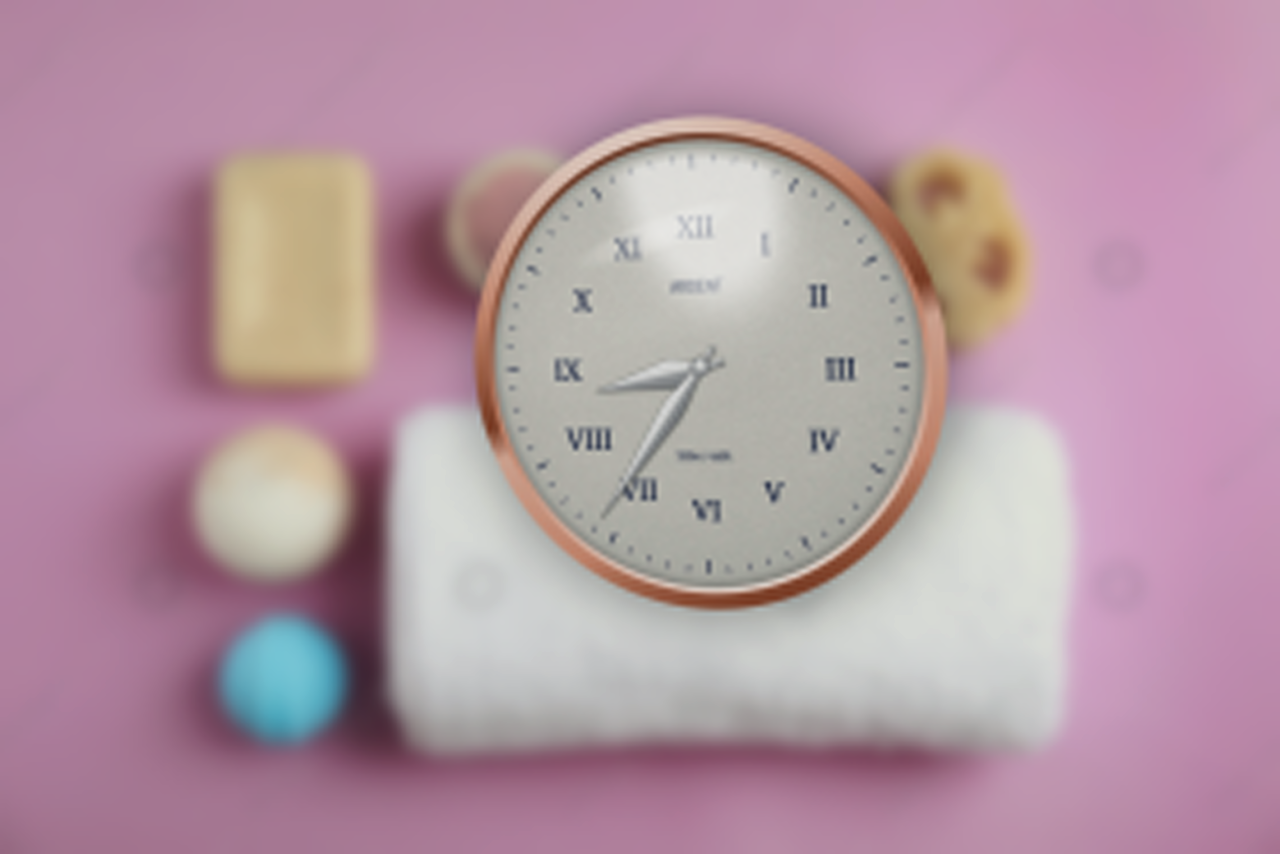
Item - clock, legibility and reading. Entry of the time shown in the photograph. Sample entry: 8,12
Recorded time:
8,36
